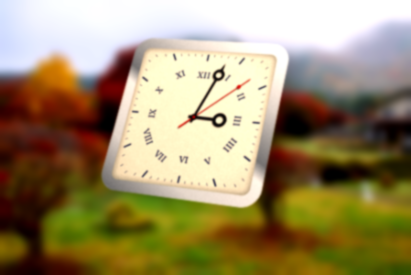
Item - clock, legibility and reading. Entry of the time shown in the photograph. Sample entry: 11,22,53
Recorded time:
3,03,08
